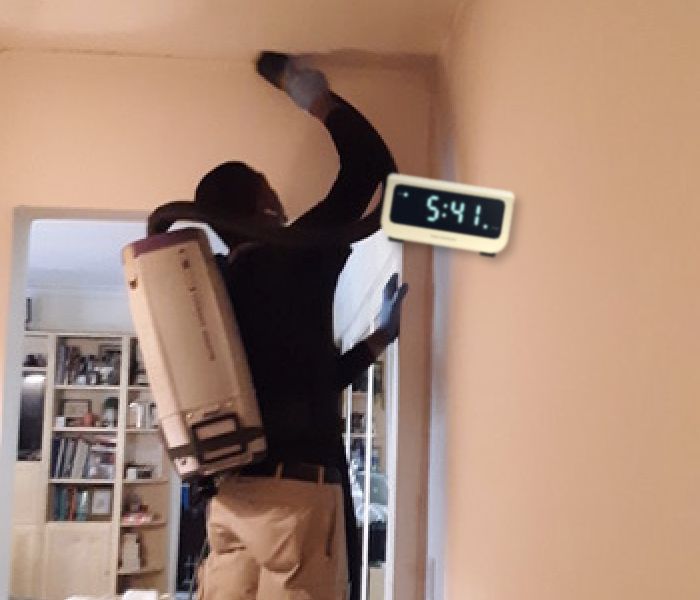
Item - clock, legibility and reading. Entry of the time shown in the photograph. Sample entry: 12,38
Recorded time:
5,41
